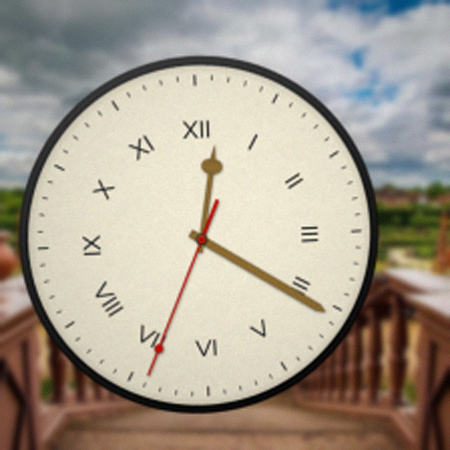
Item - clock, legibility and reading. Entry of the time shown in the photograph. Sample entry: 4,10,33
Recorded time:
12,20,34
